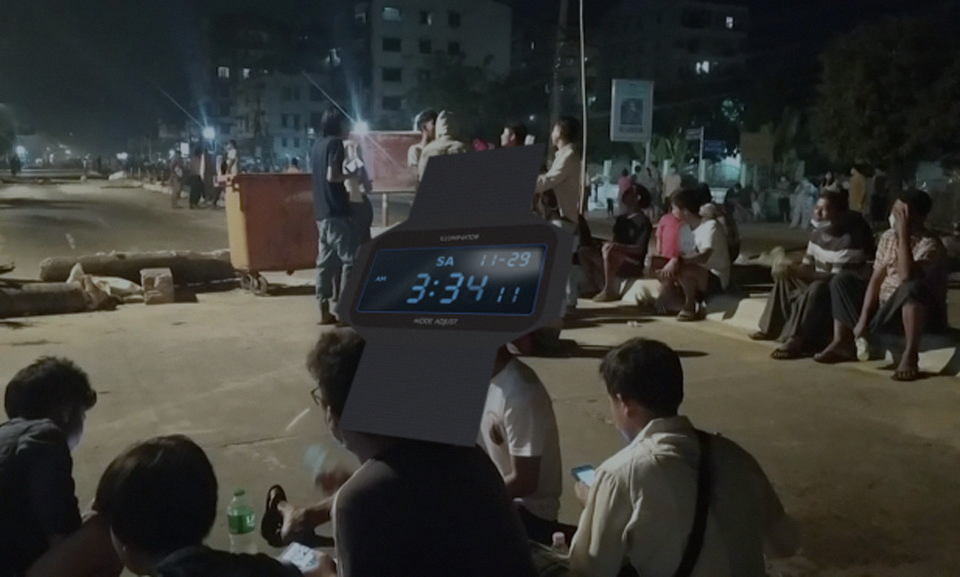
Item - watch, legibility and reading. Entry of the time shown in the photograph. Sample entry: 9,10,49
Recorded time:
3,34,11
